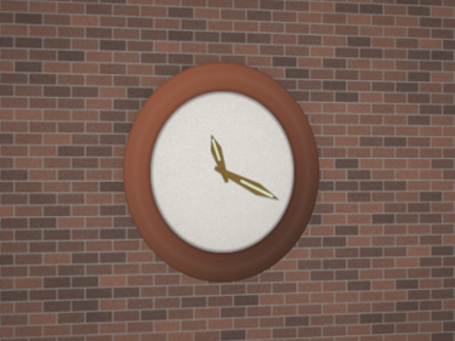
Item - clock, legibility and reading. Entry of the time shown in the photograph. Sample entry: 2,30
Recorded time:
11,19
